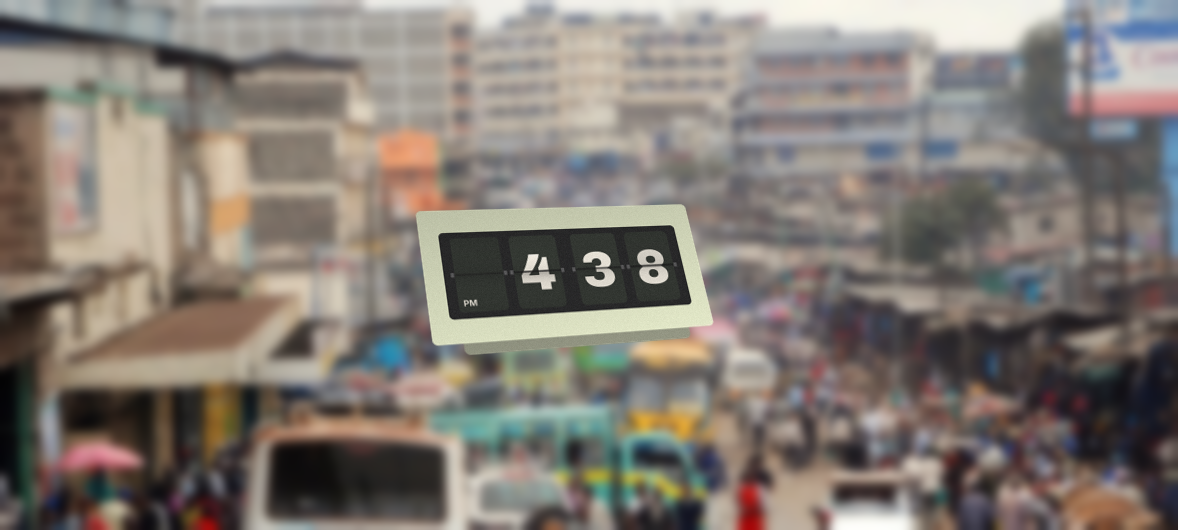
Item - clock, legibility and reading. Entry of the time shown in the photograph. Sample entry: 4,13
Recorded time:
4,38
